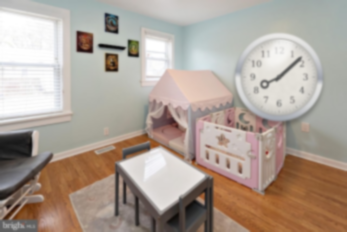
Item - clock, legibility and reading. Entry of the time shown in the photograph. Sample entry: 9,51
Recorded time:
8,08
